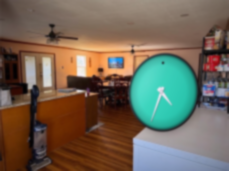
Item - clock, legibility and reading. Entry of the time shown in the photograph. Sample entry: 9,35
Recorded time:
4,33
